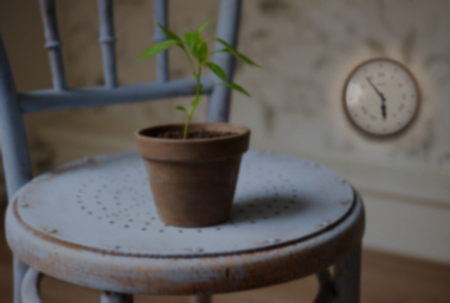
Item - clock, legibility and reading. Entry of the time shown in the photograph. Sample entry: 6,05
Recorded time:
5,54
